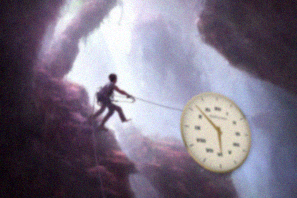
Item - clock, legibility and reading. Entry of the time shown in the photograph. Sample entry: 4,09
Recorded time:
5,52
